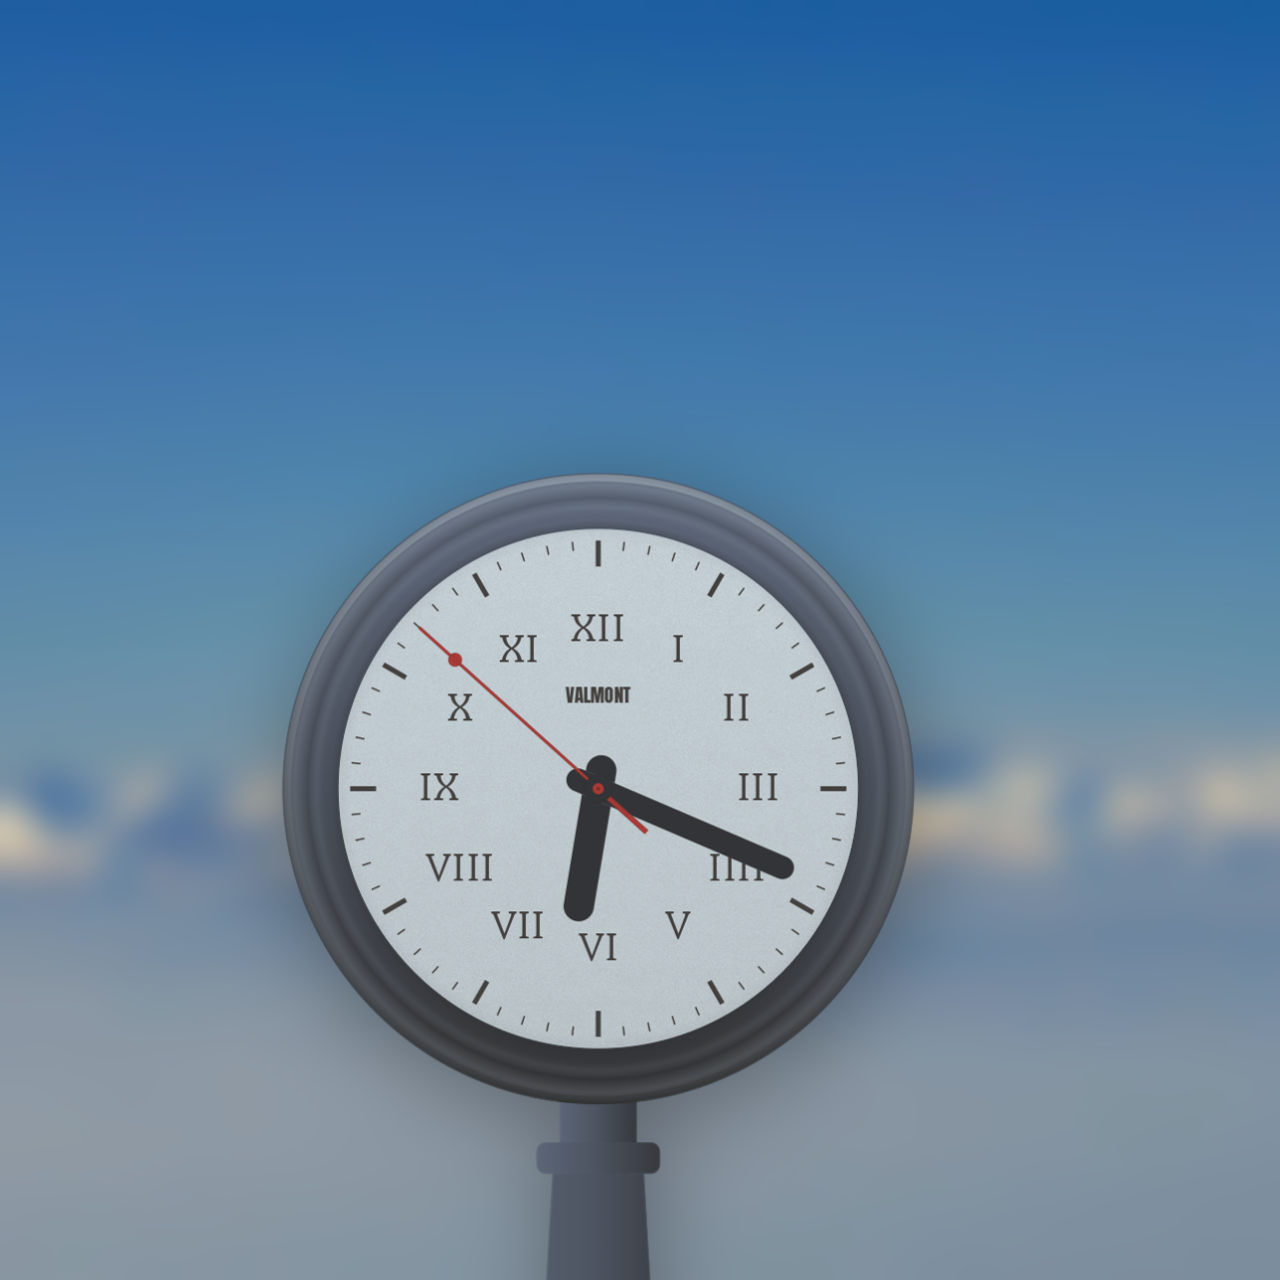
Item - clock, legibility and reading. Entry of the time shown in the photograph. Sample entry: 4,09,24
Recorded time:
6,18,52
